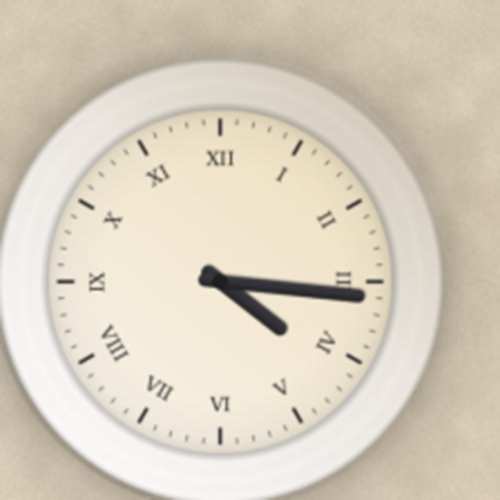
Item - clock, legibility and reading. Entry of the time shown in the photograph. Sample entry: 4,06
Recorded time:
4,16
